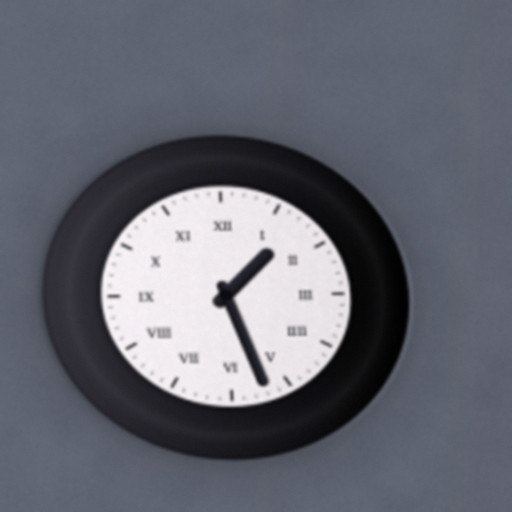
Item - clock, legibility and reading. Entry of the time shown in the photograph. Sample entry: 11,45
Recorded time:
1,27
